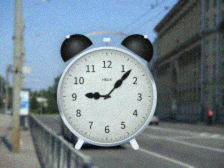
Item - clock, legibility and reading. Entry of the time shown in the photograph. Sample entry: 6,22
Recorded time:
9,07
